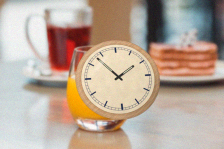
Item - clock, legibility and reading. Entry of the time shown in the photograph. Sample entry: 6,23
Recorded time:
1,53
